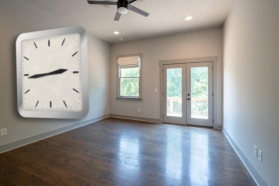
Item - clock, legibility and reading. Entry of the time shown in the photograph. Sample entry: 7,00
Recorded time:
2,44
